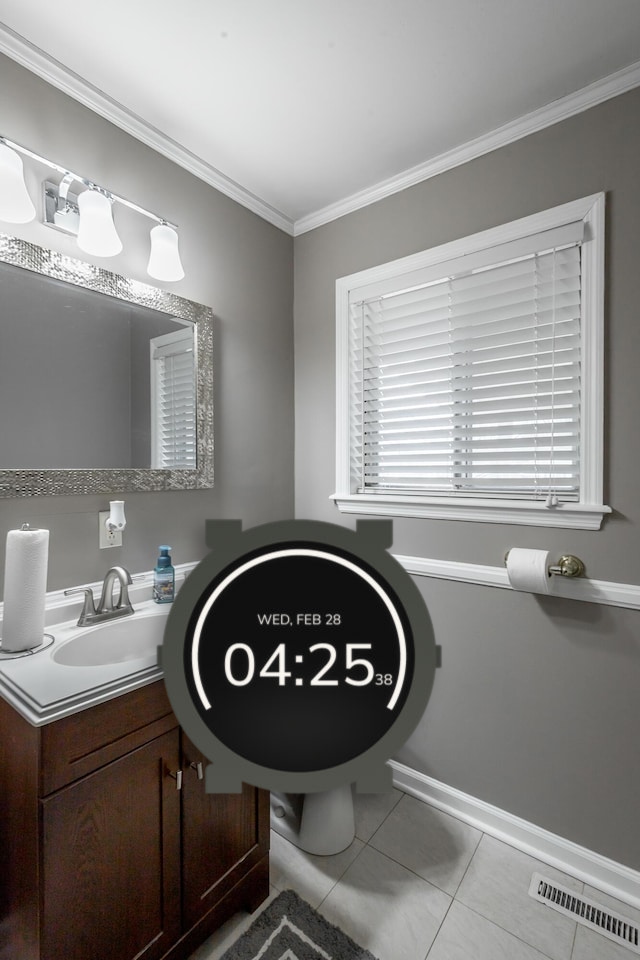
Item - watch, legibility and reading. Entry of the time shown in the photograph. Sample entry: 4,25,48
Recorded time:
4,25,38
